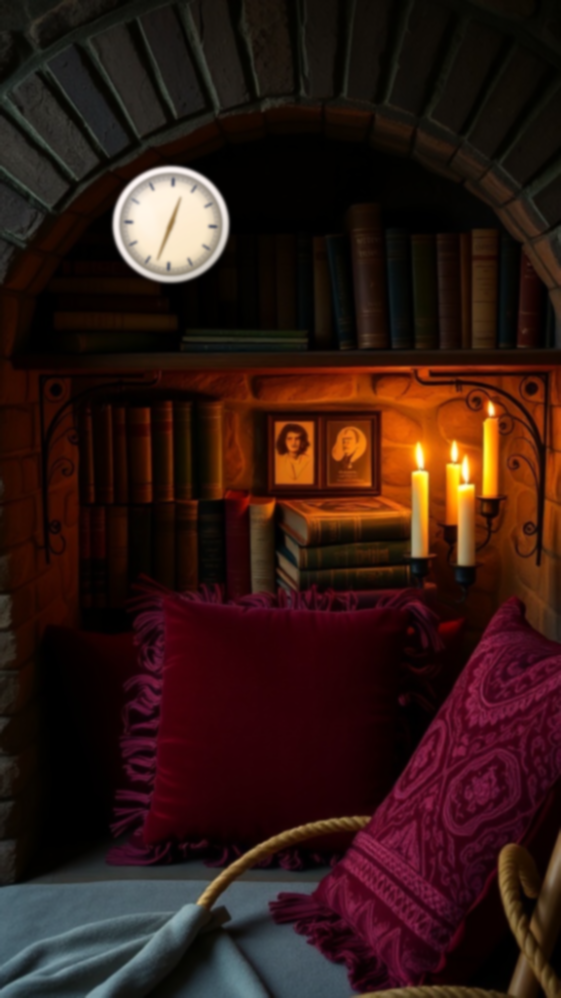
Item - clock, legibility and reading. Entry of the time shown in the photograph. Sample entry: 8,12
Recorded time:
12,33
